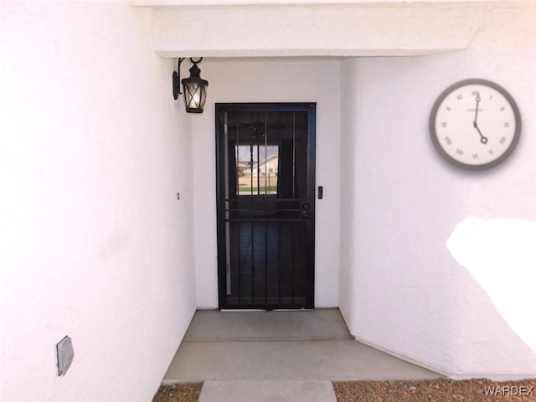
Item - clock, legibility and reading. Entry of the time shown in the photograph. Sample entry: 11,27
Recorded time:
5,01
